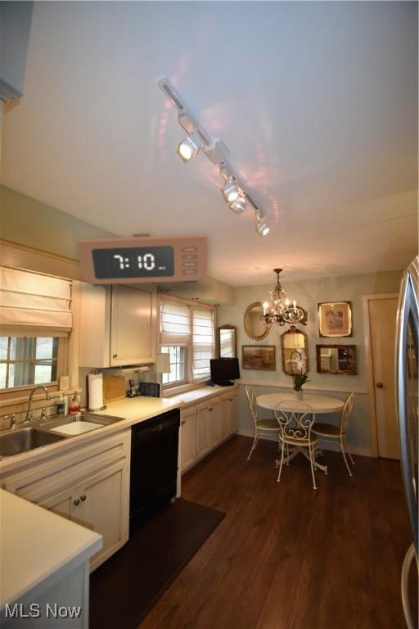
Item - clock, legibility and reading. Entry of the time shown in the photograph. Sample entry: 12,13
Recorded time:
7,10
